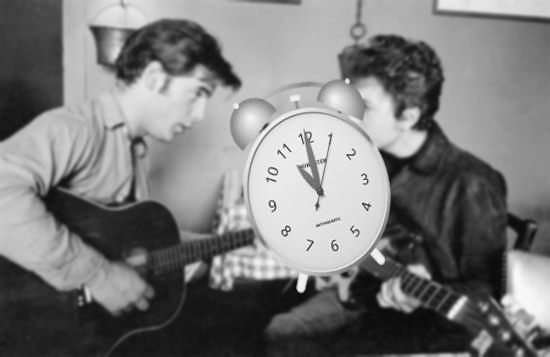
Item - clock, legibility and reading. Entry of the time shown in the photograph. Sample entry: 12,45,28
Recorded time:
11,00,05
